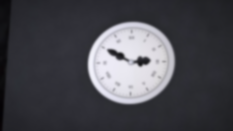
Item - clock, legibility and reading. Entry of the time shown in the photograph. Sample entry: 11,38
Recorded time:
2,50
